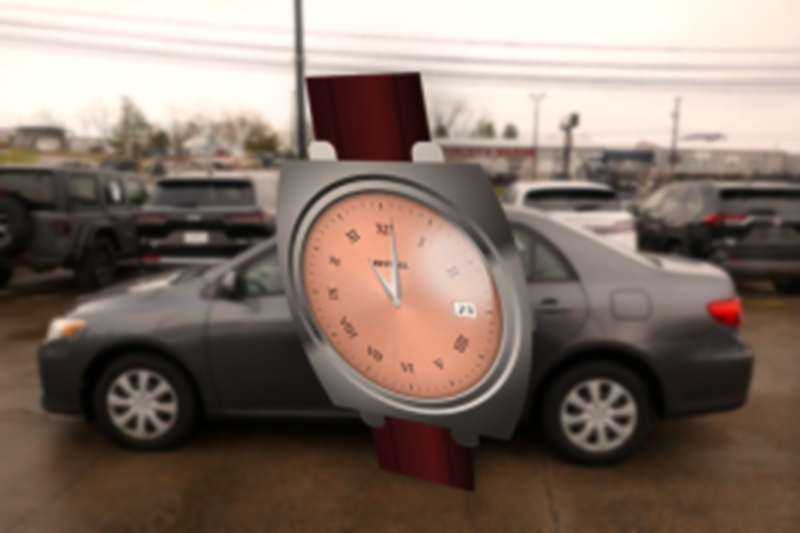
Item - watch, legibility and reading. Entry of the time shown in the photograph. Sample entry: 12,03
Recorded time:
11,01
